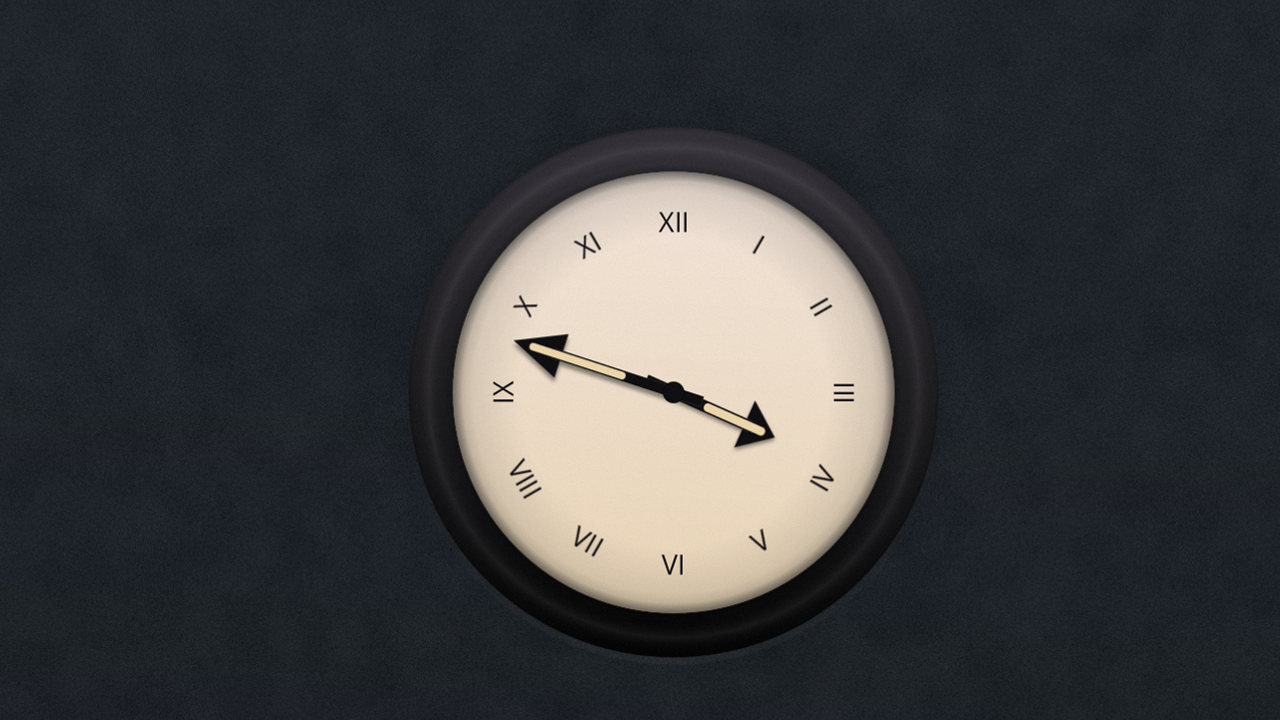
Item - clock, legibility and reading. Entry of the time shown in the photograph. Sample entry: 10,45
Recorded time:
3,48
